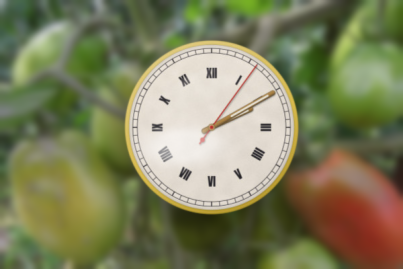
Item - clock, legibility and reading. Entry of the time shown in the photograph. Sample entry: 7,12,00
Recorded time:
2,10,06
